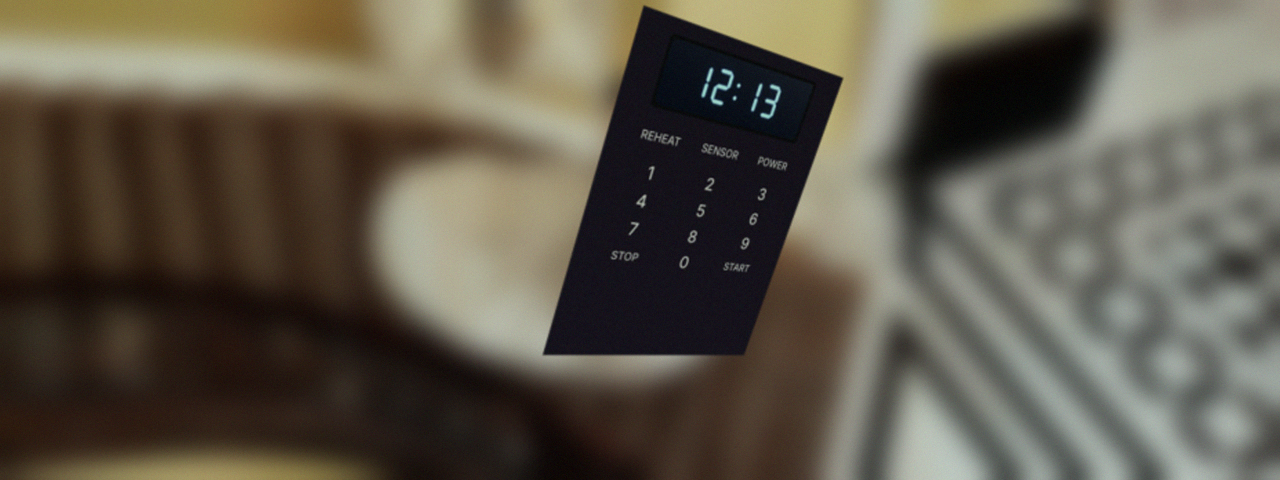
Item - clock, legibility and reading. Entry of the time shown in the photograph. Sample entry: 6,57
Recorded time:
12,13
